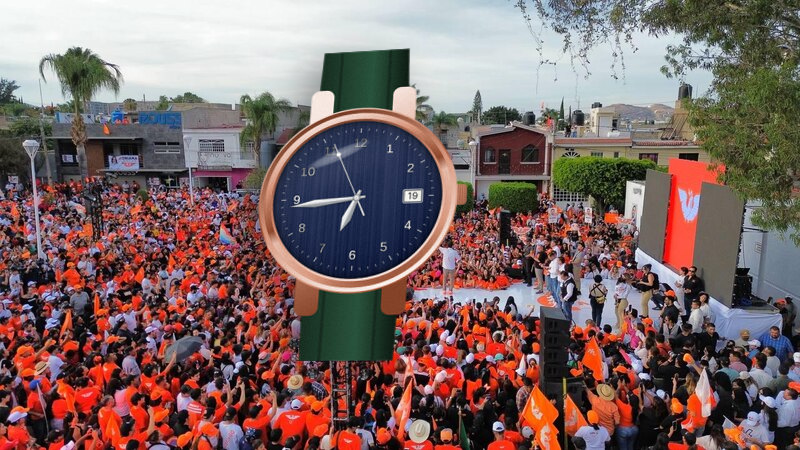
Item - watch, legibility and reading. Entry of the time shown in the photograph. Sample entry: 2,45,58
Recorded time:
6,43,56
